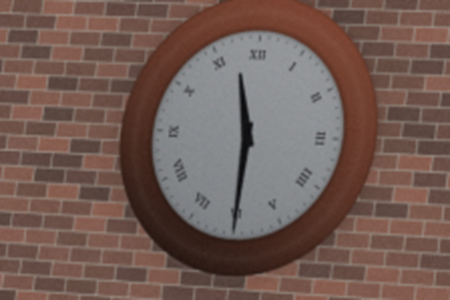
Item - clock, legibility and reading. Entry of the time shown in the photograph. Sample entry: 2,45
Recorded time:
11,30
